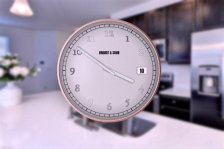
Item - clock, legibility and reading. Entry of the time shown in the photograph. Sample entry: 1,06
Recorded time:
3,51
